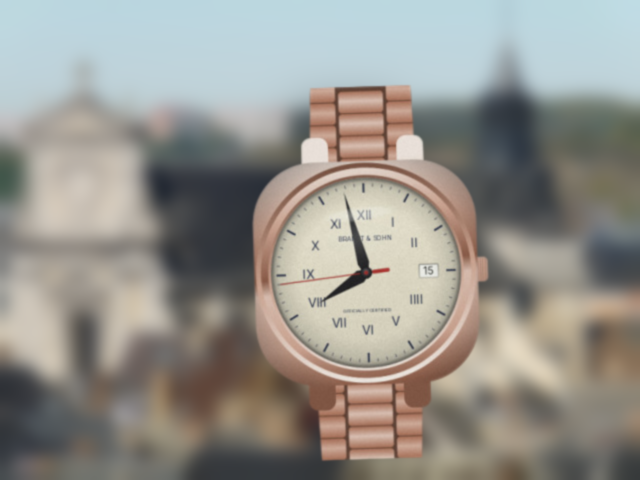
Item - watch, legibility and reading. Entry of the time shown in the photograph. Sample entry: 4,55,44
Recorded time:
7,57,44
